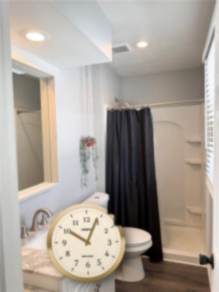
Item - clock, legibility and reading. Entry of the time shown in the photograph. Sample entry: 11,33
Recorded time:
10,04
